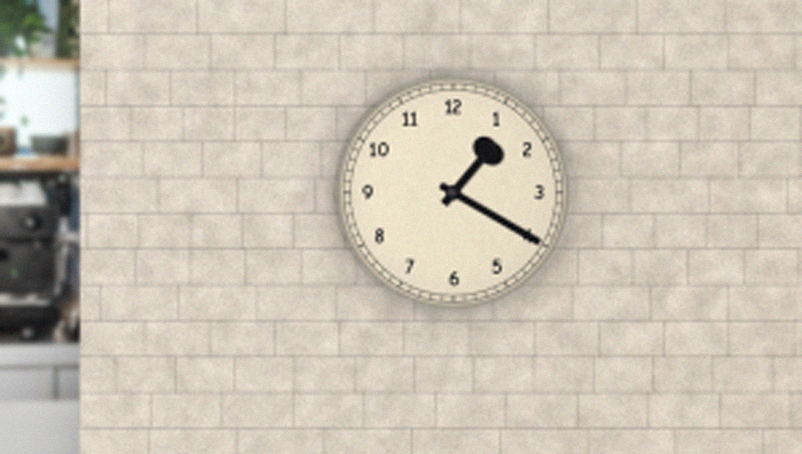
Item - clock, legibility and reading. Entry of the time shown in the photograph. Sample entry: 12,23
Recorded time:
1,20
